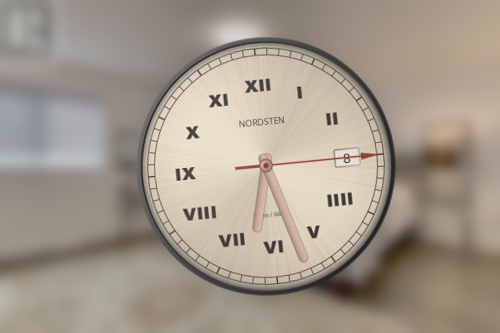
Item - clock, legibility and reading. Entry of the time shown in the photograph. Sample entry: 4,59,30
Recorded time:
6,27,15
